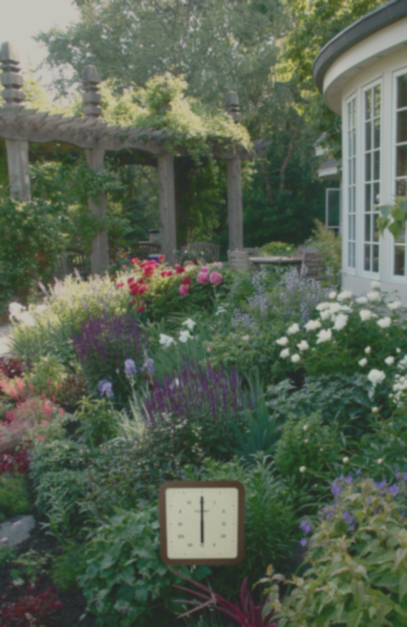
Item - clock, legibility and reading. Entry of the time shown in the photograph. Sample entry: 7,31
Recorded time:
6,00
